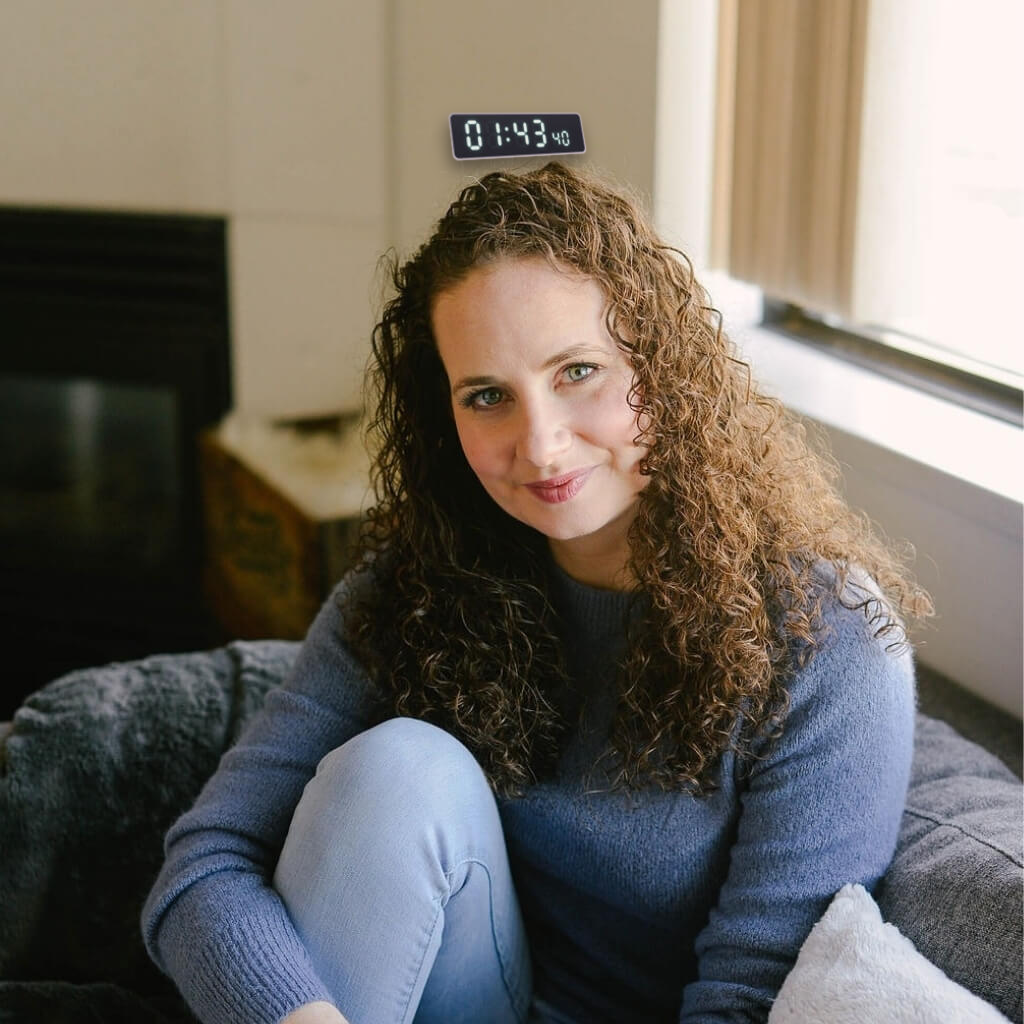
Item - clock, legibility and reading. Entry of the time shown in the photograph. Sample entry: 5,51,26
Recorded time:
1,43,40
